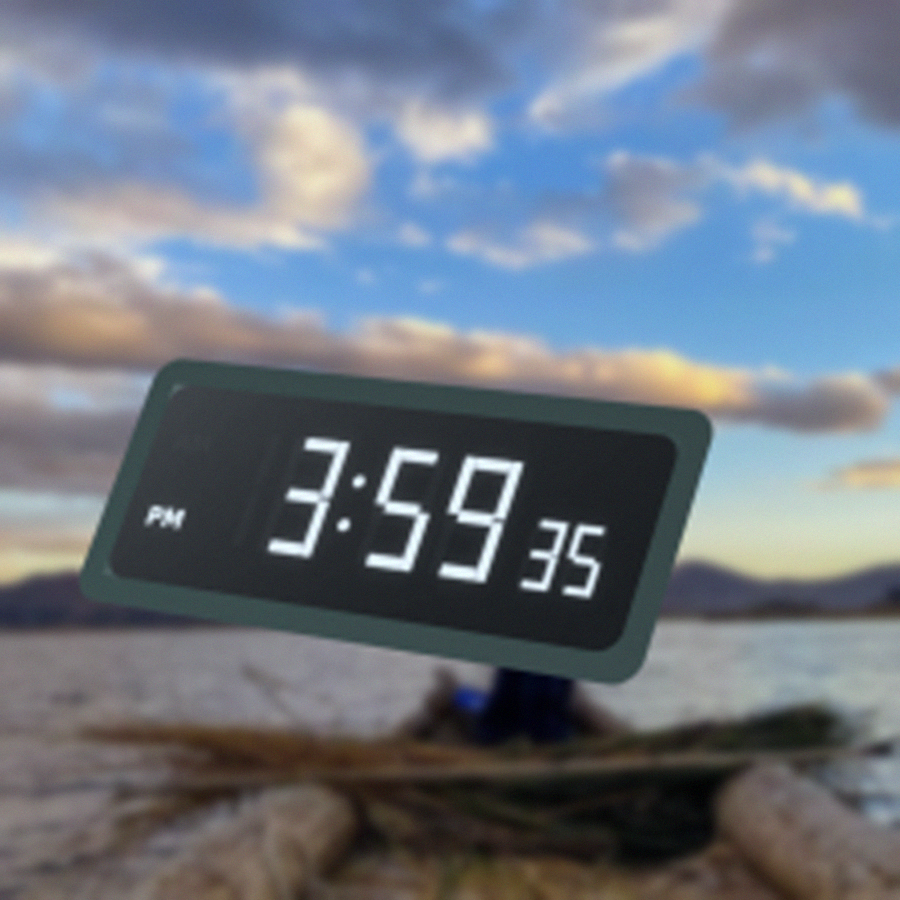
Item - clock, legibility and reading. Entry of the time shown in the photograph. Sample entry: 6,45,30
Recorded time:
3,59,35
